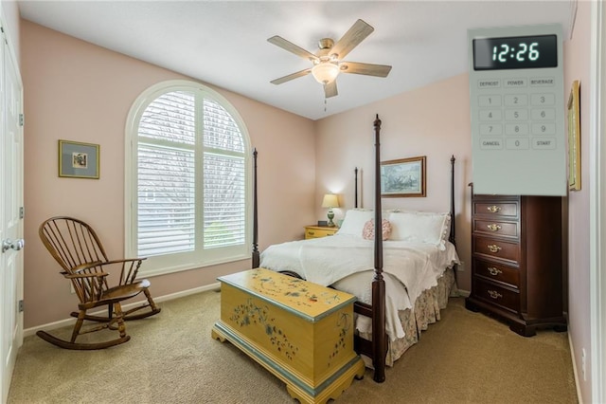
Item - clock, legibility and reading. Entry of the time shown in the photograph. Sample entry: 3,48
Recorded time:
12,26
